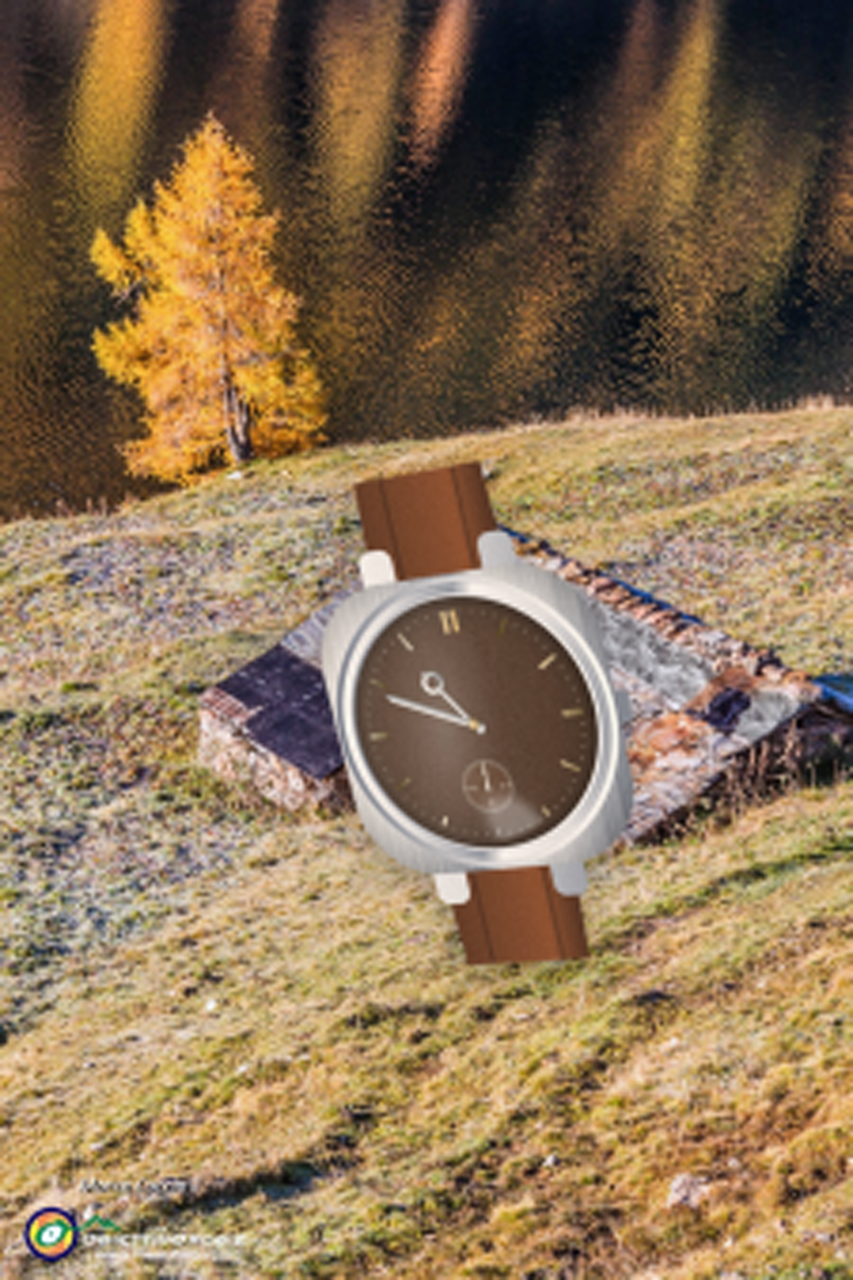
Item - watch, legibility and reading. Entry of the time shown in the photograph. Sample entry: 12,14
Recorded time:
10,49
